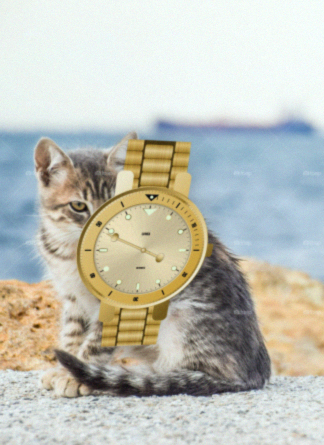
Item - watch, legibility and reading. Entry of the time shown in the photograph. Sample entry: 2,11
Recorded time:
3,49
